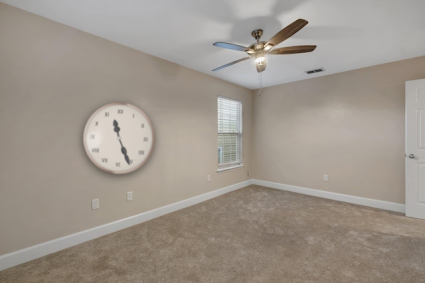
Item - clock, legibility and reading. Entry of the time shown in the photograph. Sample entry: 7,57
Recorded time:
11,26
